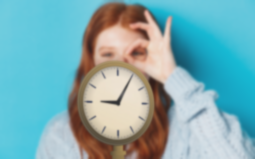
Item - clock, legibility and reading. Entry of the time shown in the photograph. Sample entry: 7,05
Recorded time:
9,05
